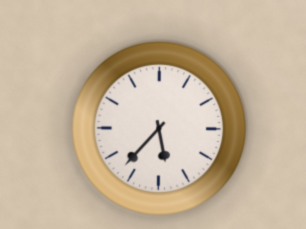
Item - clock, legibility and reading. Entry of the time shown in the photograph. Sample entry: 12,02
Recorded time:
5,37
